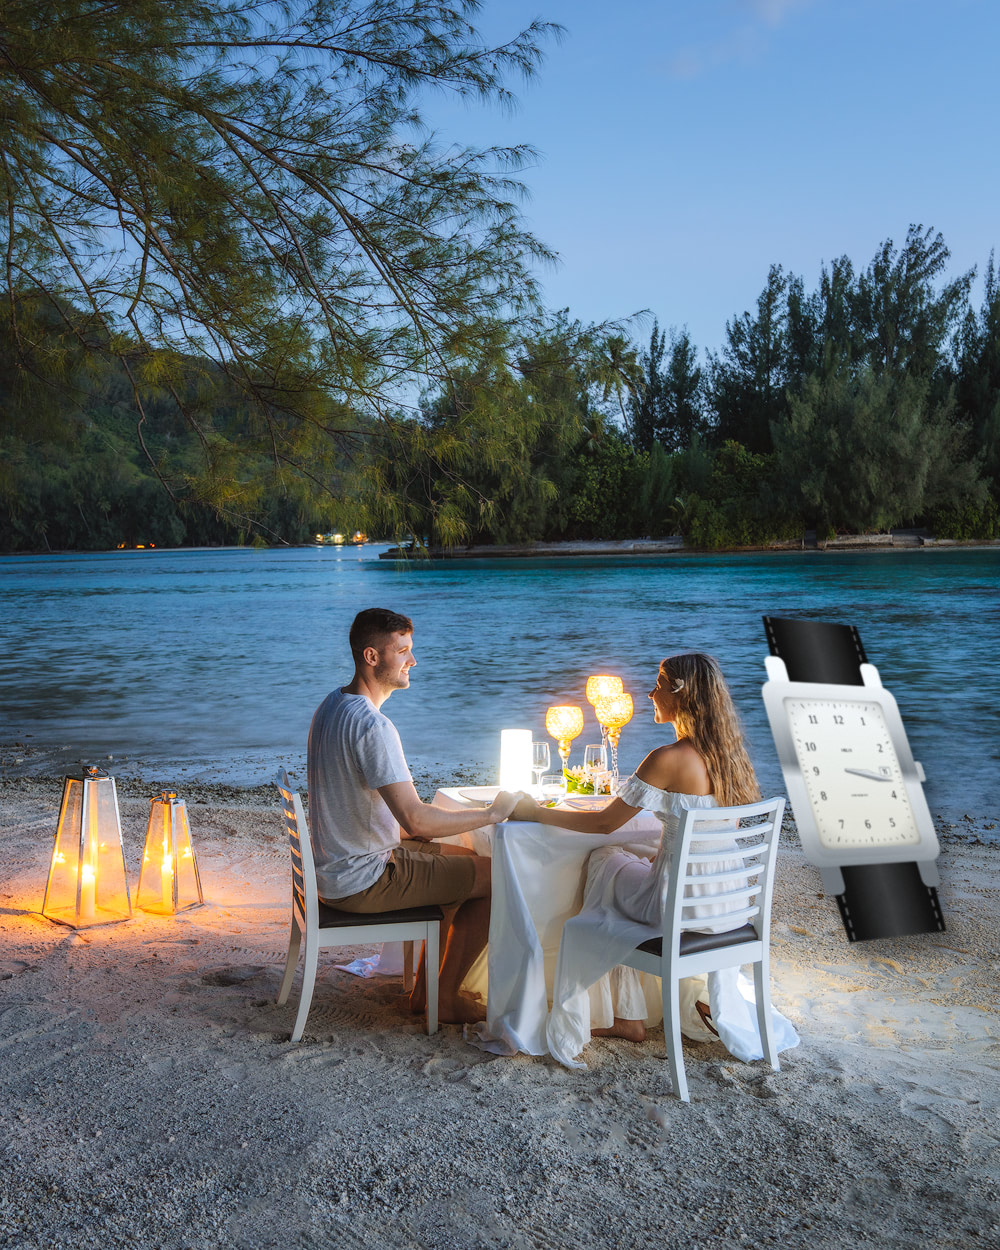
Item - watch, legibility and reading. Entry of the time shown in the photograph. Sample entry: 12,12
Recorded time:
3,17
